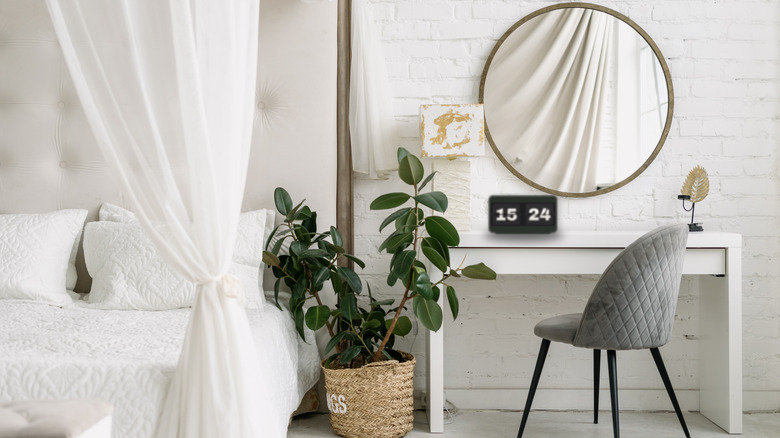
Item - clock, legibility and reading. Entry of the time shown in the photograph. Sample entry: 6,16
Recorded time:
15,24
